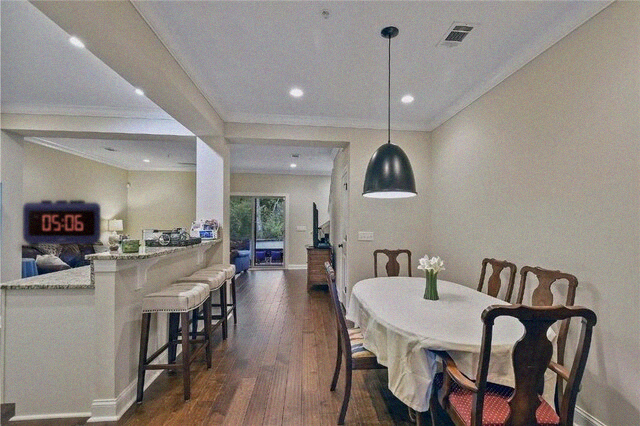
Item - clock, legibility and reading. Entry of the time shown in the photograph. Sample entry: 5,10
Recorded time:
5,06
